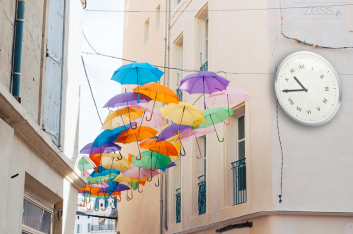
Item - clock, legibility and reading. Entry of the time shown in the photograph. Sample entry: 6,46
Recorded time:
10,45
